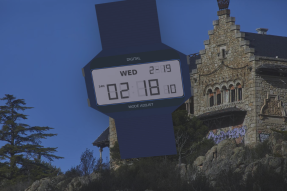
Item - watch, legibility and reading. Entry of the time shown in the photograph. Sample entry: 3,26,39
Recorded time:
2,18,10
